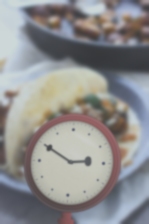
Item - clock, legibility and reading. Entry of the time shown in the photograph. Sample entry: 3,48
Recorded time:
2,50
